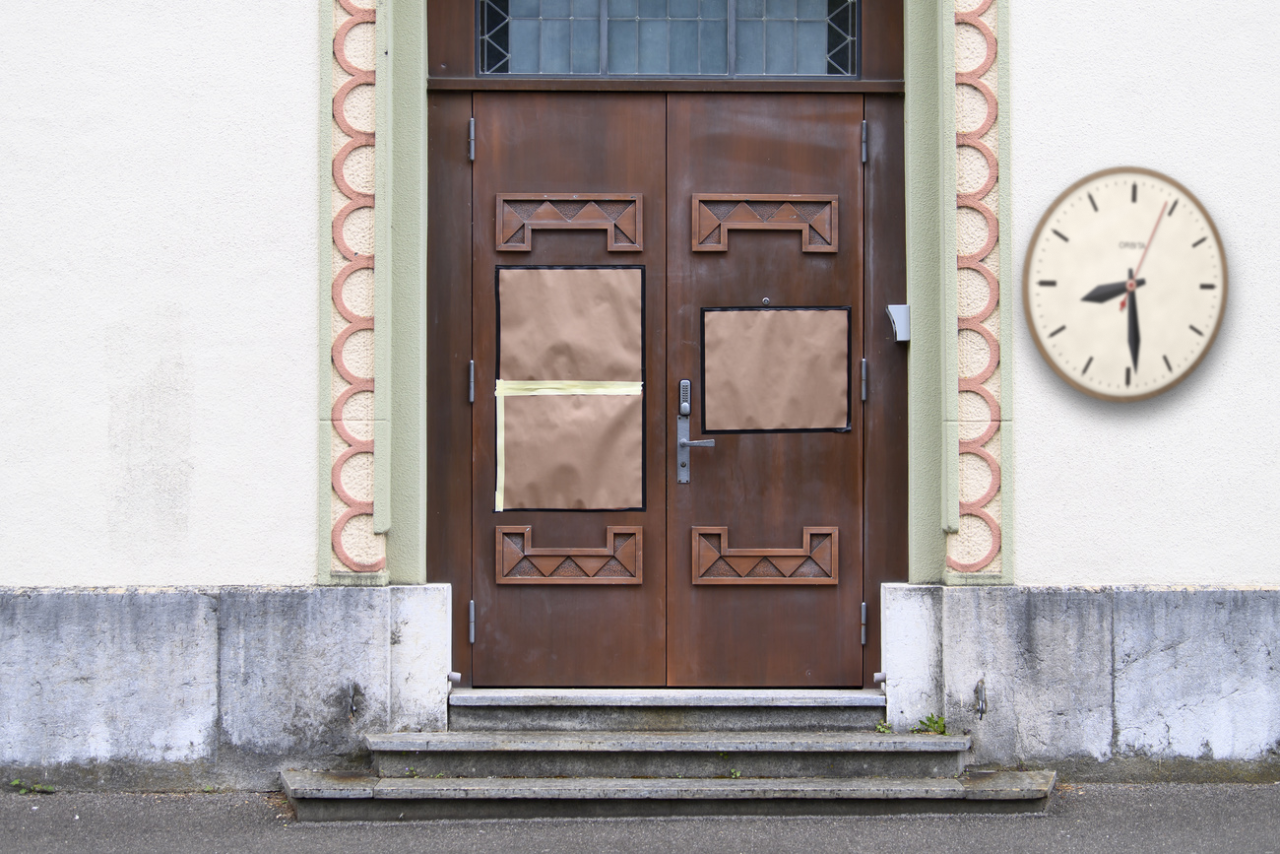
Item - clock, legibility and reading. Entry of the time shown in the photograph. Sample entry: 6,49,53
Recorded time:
8,29,04
